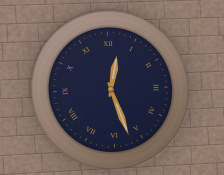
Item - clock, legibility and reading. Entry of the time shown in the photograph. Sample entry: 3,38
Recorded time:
12,27
